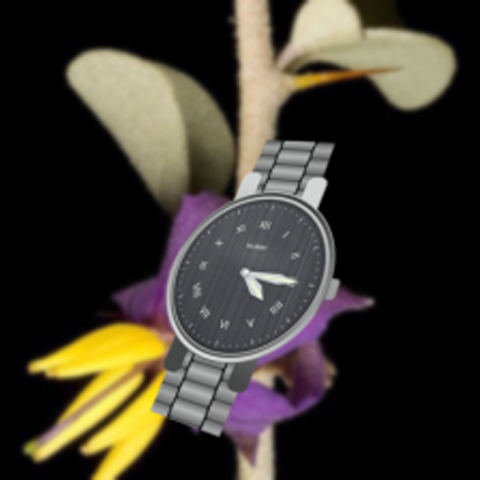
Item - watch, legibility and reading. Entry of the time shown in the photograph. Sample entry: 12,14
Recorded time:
4,15
